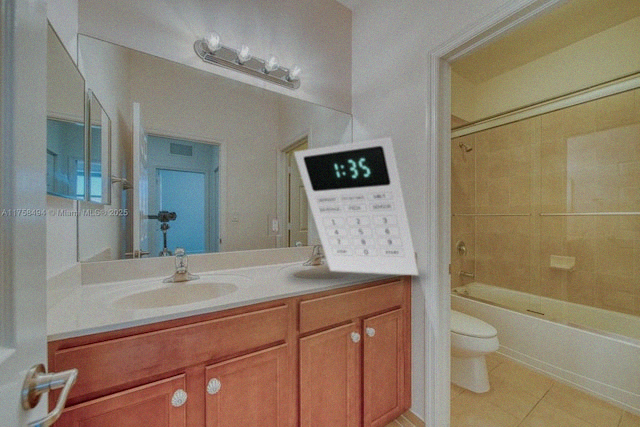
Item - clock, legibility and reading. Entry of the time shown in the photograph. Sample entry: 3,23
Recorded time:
1,35
